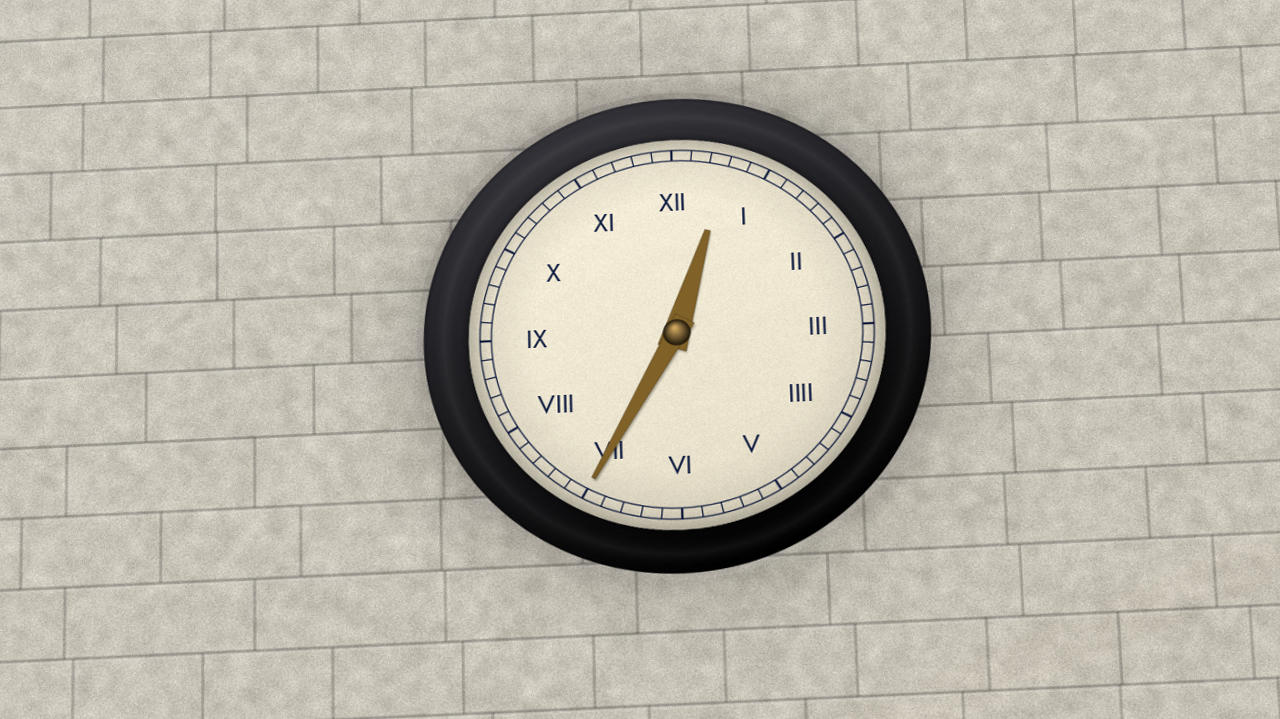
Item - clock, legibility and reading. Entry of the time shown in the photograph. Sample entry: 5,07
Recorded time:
12,35
